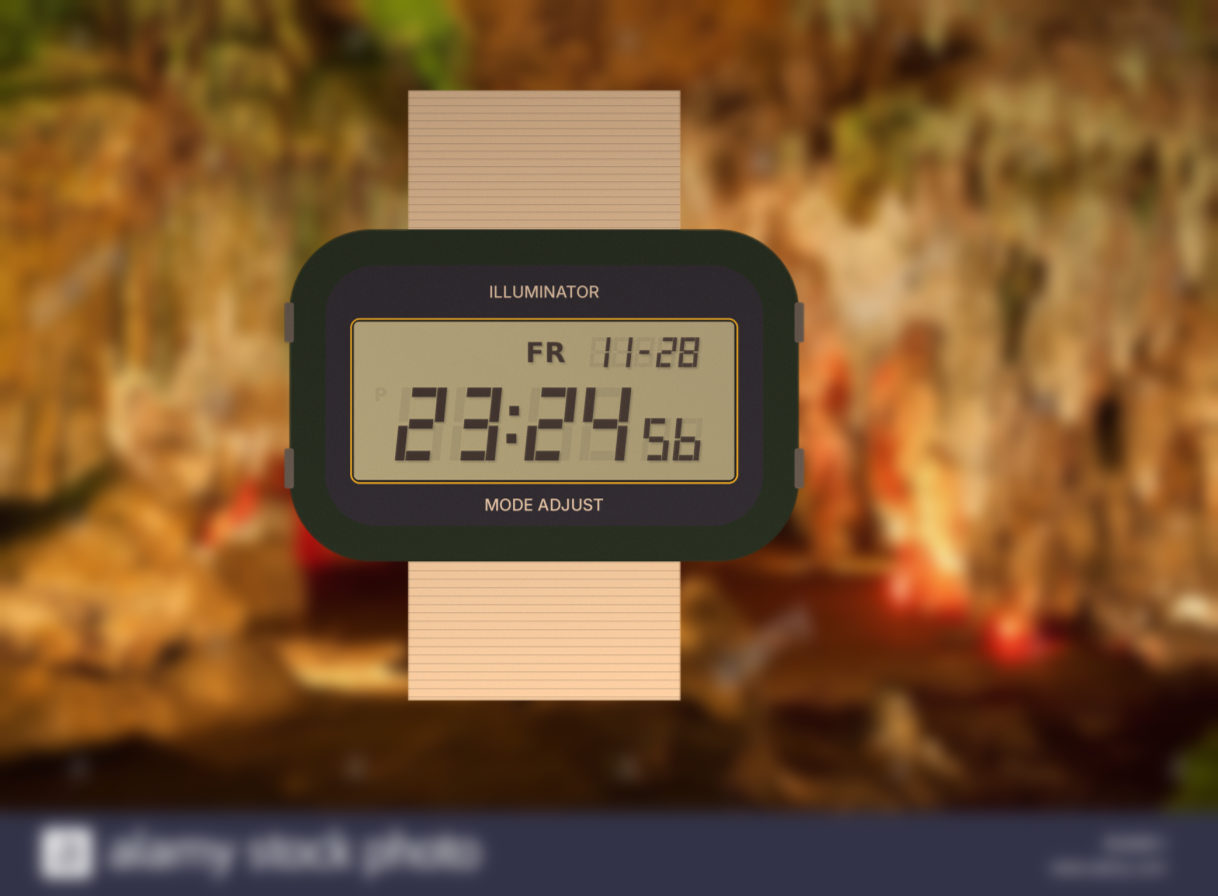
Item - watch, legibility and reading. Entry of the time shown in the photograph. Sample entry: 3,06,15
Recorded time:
23,24,56
